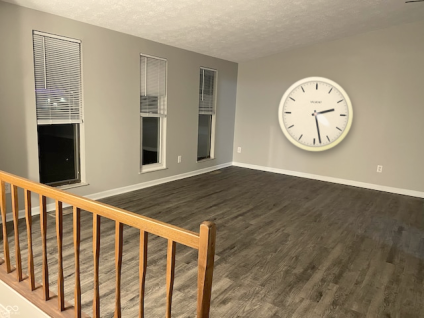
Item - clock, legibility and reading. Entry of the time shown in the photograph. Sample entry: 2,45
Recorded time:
2,28
